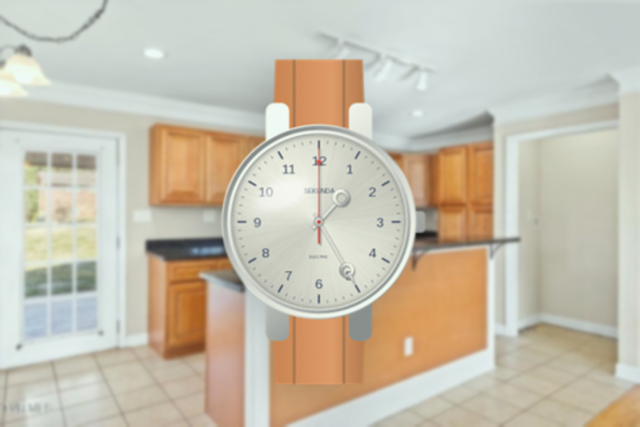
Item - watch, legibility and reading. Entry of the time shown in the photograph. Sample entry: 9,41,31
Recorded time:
1,25,00
